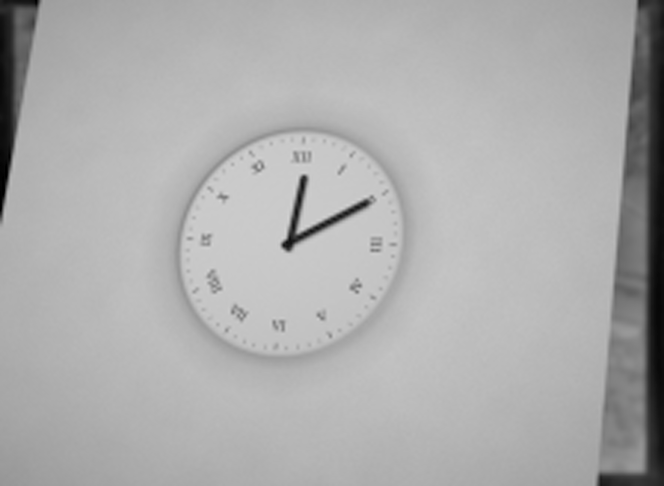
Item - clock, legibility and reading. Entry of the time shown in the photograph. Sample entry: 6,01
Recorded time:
12,10
